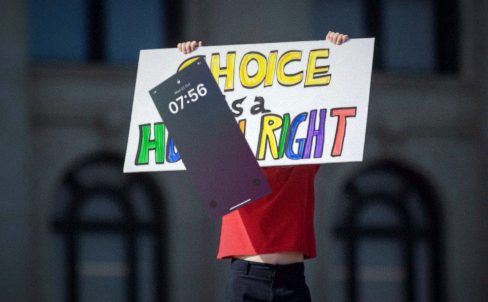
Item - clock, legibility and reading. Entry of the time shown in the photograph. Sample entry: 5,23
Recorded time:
7,56
